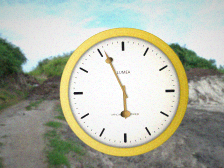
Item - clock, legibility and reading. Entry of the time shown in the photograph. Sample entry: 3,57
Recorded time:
5,56
